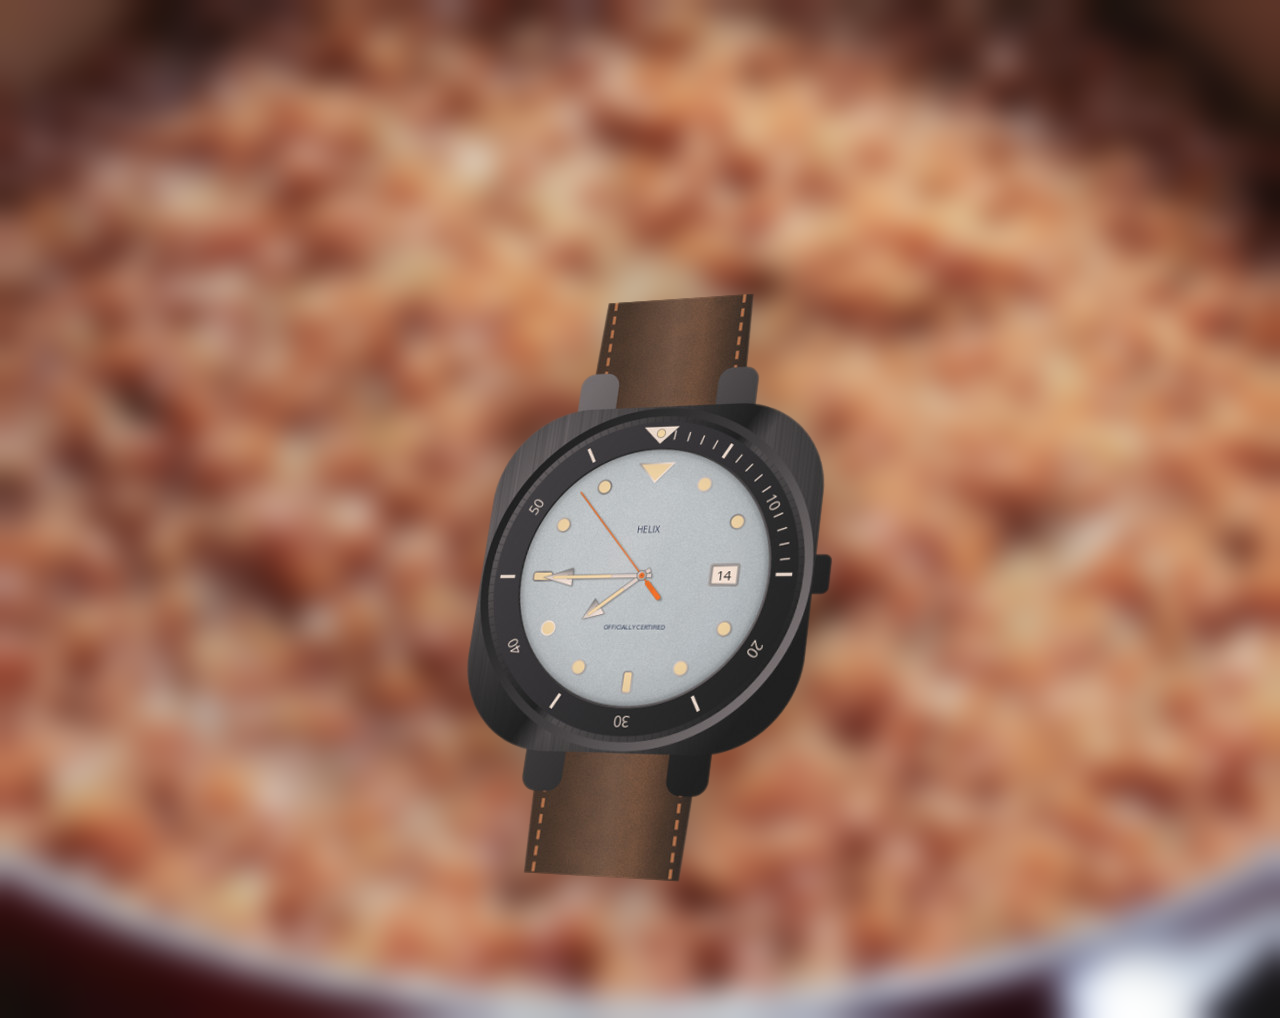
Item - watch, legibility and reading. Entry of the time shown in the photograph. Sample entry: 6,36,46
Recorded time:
7,44,53
